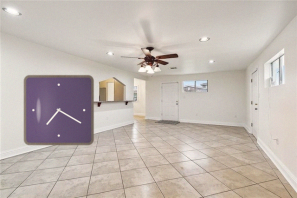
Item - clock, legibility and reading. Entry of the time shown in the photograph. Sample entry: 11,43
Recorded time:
7,20
